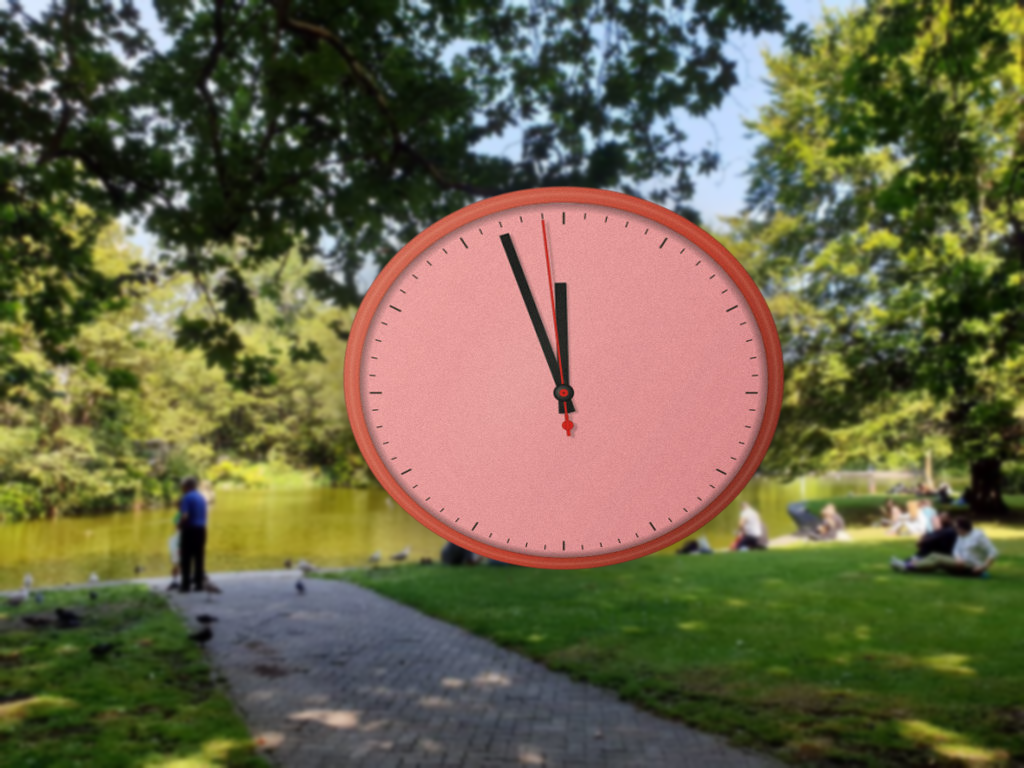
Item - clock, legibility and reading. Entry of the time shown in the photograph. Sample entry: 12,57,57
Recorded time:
11,56,59
